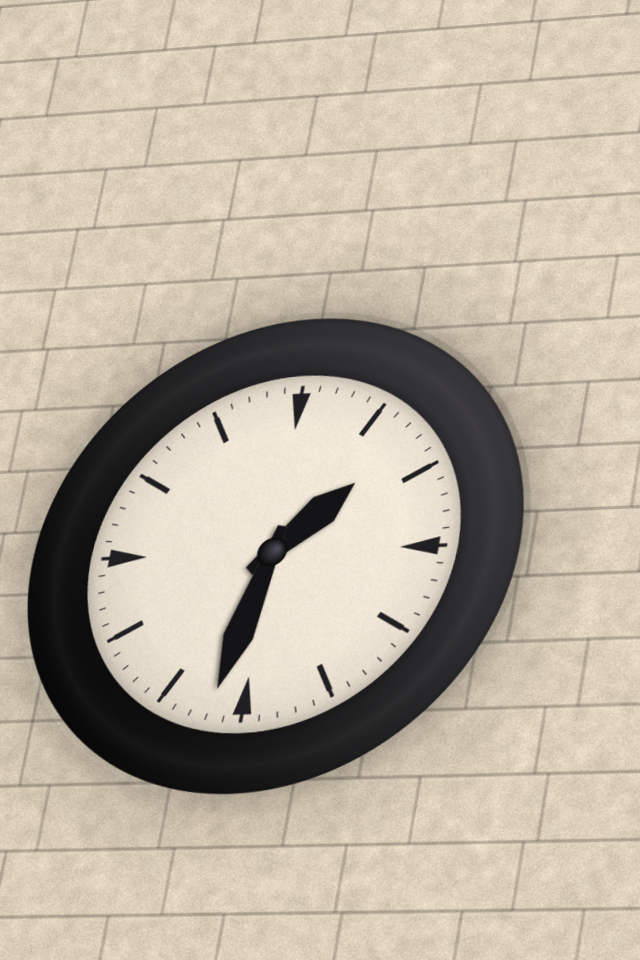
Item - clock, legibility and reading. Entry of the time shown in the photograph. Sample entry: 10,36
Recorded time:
1,32
